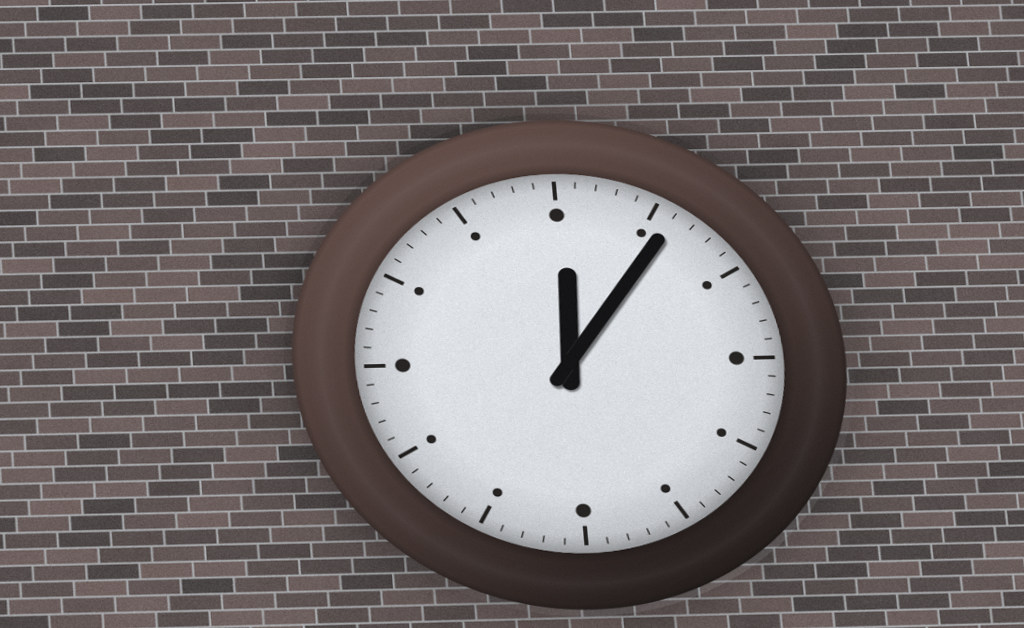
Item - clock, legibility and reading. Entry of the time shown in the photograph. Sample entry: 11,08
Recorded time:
12,06
